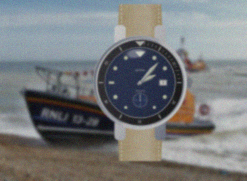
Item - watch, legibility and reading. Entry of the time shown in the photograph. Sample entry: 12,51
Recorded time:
2,07
